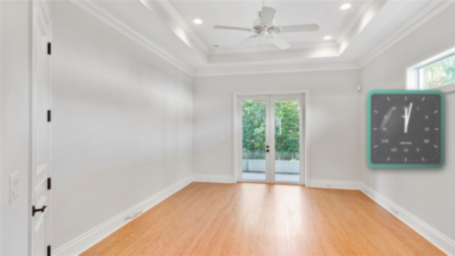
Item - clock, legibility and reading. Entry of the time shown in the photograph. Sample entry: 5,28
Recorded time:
12,02
